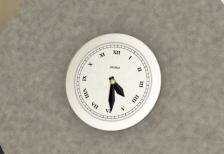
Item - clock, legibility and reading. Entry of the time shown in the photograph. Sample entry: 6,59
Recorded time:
4,29
